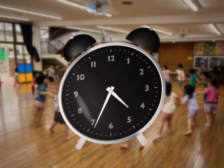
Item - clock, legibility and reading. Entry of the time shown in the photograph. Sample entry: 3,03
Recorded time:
4,34
